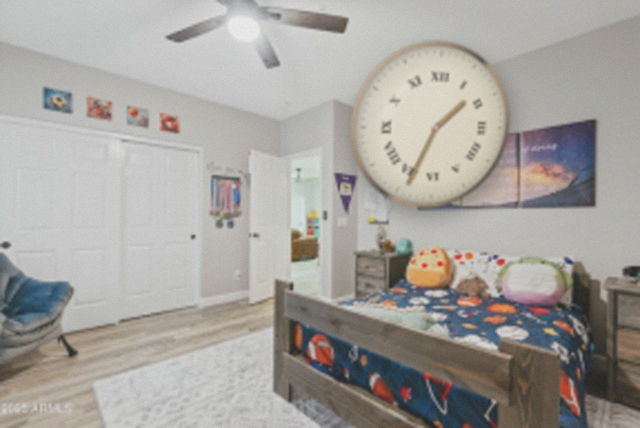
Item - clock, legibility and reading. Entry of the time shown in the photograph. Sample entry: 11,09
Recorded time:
1,34
